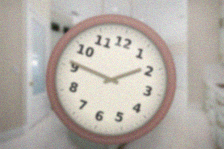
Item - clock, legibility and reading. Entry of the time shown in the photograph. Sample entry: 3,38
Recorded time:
1,46
